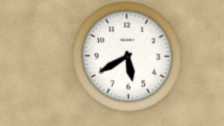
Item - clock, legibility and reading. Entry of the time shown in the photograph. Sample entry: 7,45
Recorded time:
5,40
